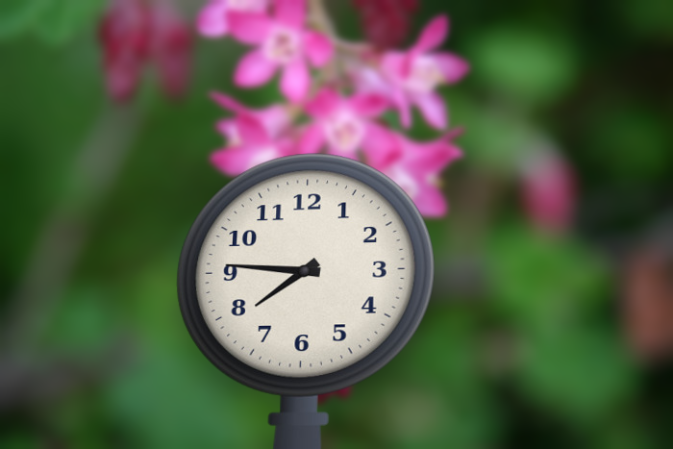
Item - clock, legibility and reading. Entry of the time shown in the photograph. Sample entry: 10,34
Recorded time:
7,46
